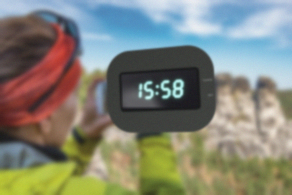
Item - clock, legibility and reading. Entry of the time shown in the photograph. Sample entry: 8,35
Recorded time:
15,58
